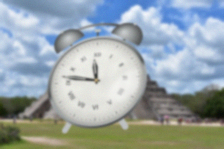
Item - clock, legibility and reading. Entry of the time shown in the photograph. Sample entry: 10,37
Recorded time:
11,47
